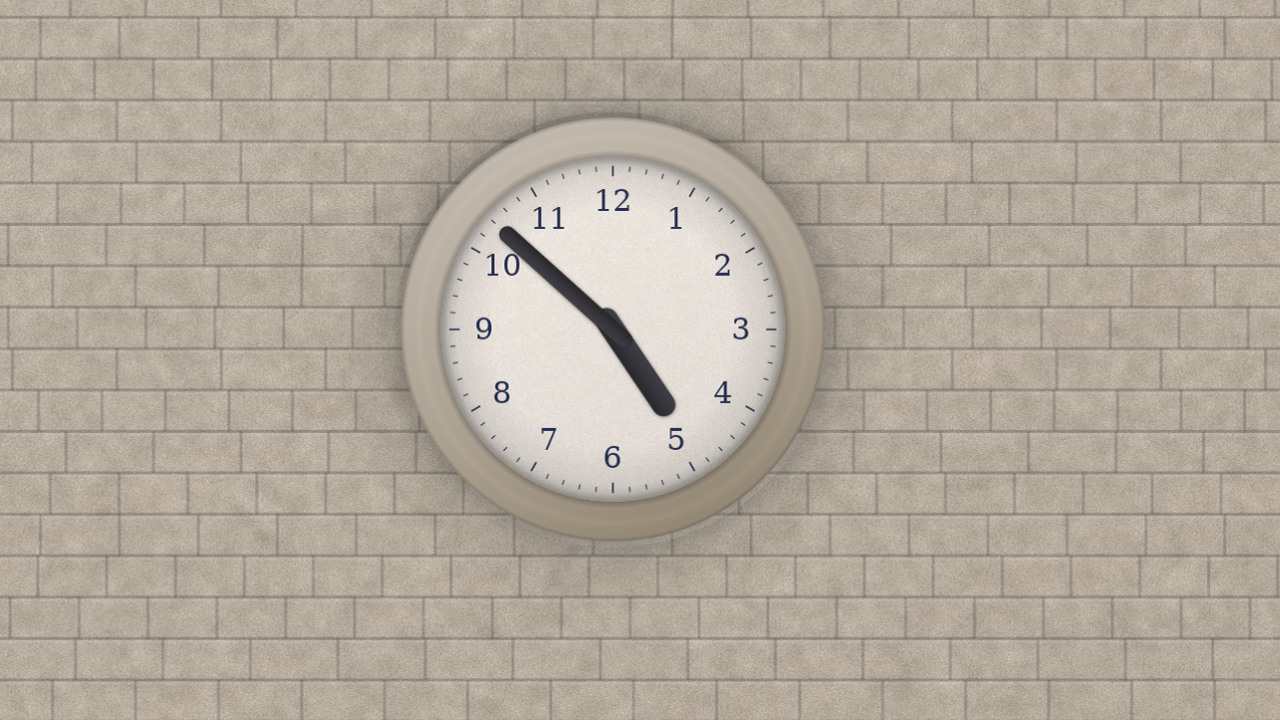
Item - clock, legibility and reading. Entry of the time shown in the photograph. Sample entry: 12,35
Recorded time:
4,52
